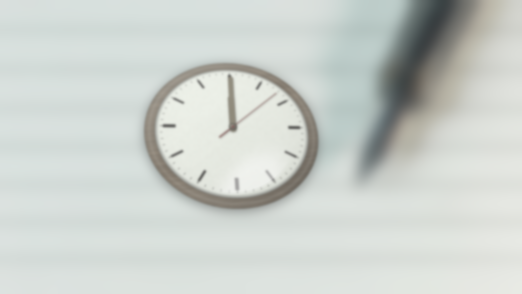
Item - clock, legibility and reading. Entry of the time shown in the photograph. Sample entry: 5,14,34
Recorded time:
12,00,08
